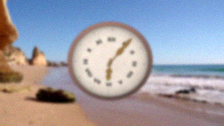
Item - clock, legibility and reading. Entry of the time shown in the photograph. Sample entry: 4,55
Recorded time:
6,06
